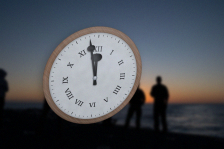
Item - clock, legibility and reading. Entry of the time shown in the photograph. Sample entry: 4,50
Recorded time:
11,58
